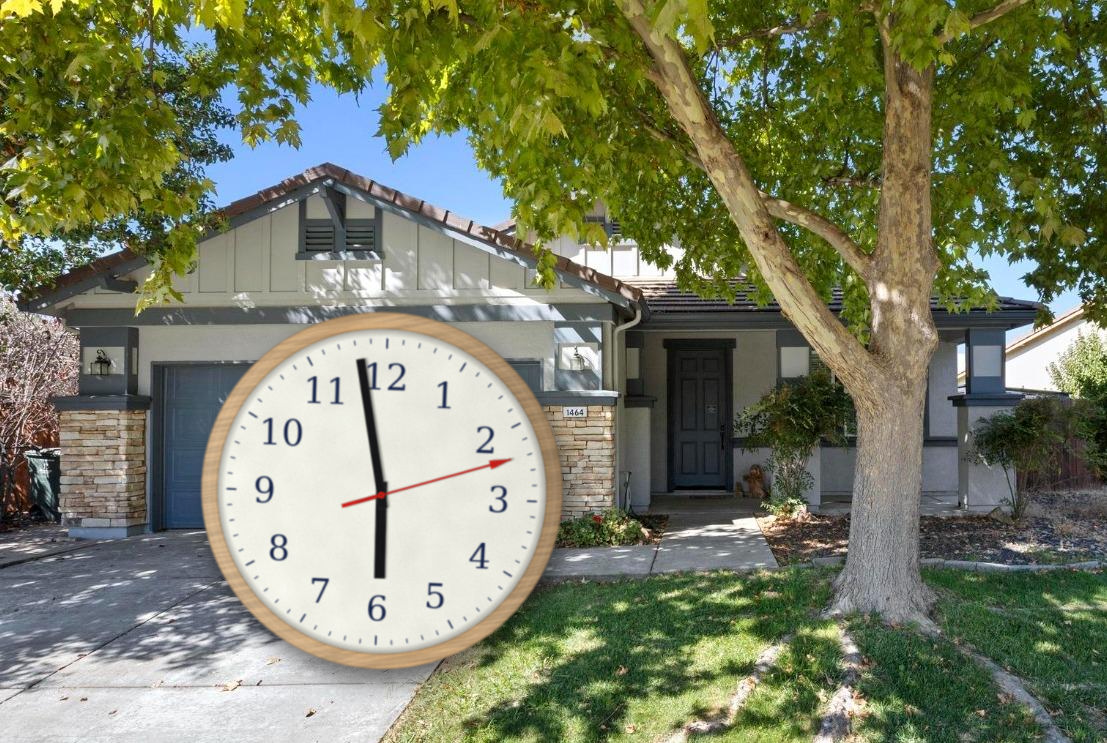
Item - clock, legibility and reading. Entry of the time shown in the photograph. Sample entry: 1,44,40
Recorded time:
5,58,12
